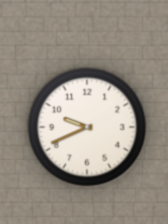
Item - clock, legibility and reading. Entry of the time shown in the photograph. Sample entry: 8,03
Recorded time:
9,41
